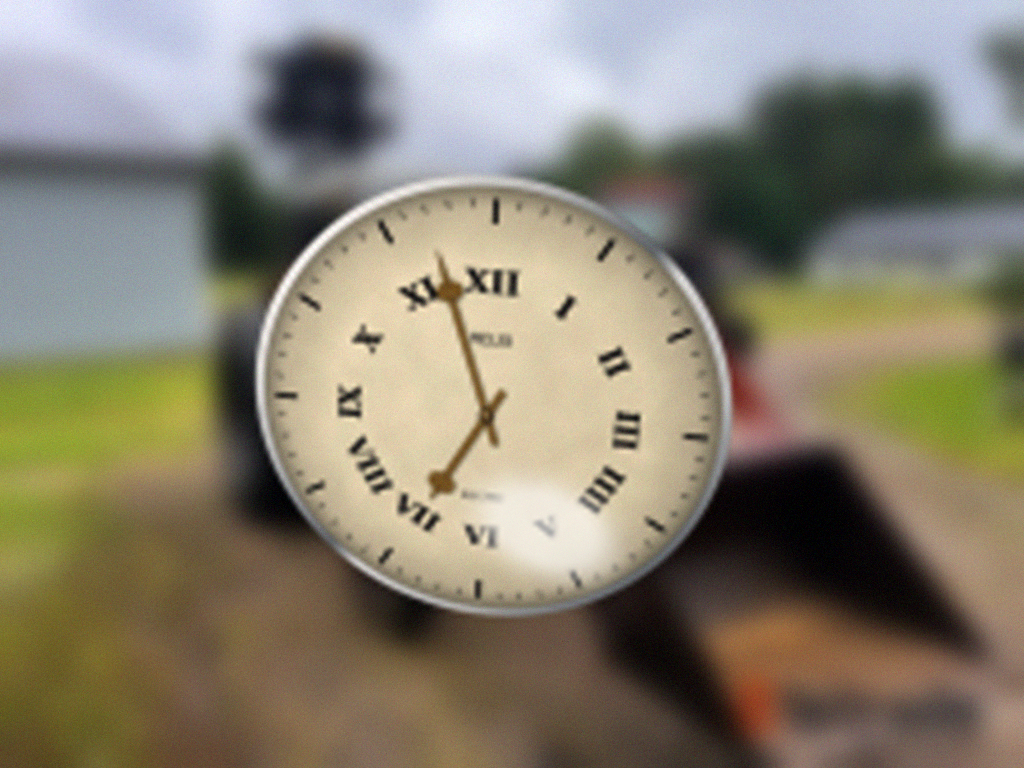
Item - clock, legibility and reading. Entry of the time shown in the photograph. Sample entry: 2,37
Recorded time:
6,57
